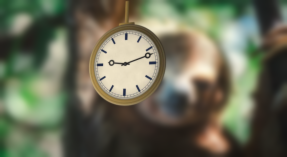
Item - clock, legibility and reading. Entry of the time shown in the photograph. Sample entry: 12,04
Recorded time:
9,12
